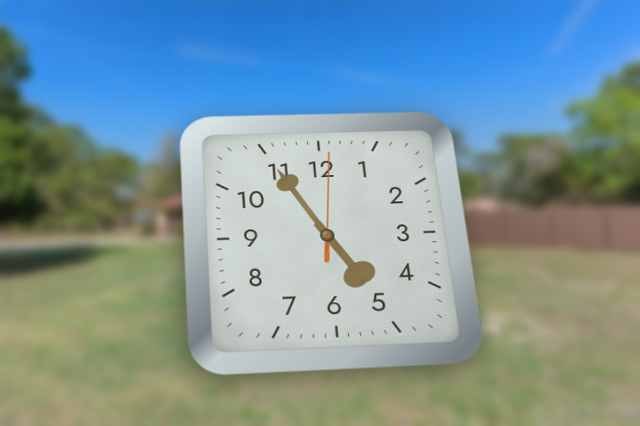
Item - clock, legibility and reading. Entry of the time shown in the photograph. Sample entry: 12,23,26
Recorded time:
4,55,01
